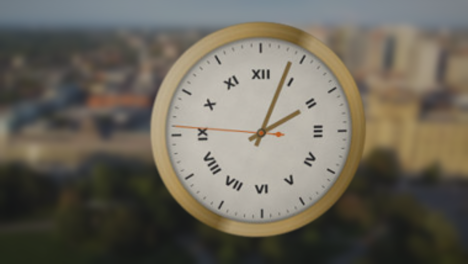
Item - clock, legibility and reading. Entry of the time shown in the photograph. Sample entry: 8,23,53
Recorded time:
2,03,46
